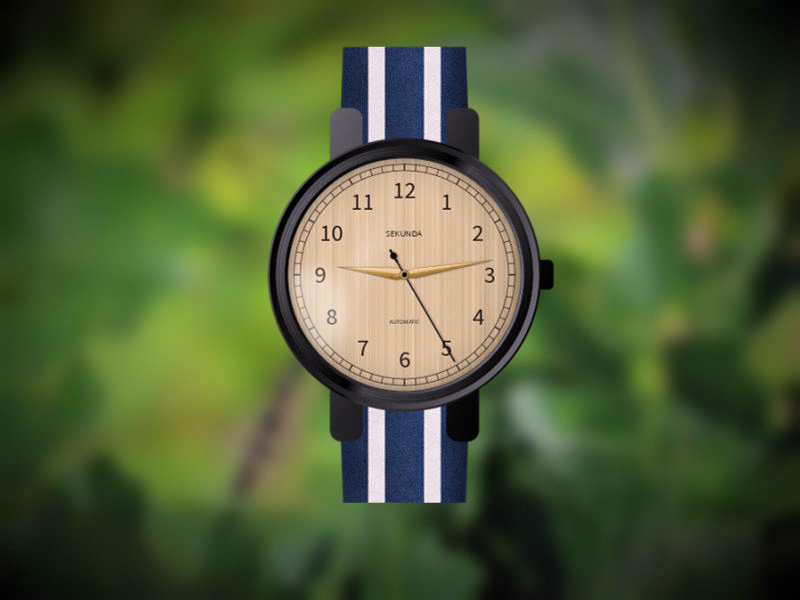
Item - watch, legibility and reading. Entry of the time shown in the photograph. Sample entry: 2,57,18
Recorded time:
9,13,25
